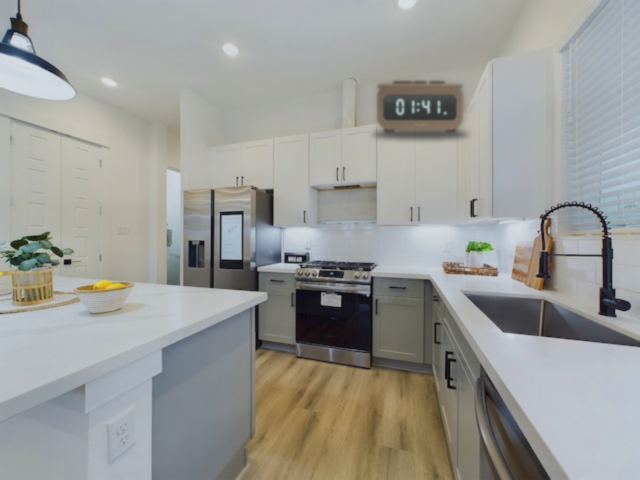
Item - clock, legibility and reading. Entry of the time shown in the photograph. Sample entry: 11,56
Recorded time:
1,41
